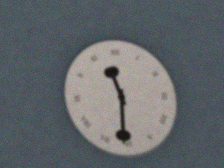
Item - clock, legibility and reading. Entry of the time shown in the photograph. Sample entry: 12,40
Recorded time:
11,31
